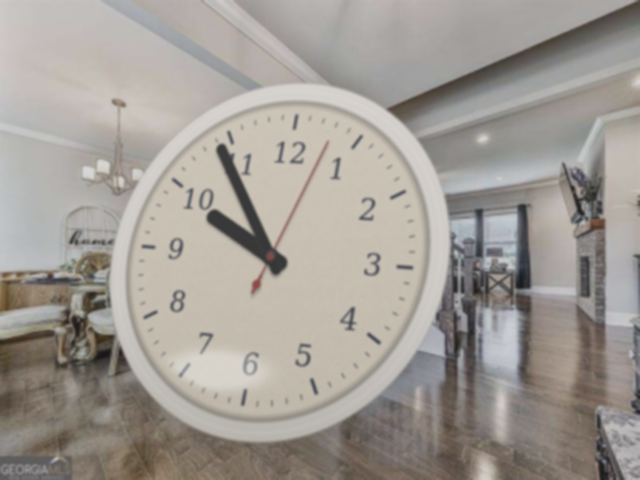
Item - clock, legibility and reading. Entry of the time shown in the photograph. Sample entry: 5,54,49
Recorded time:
9,54,03
